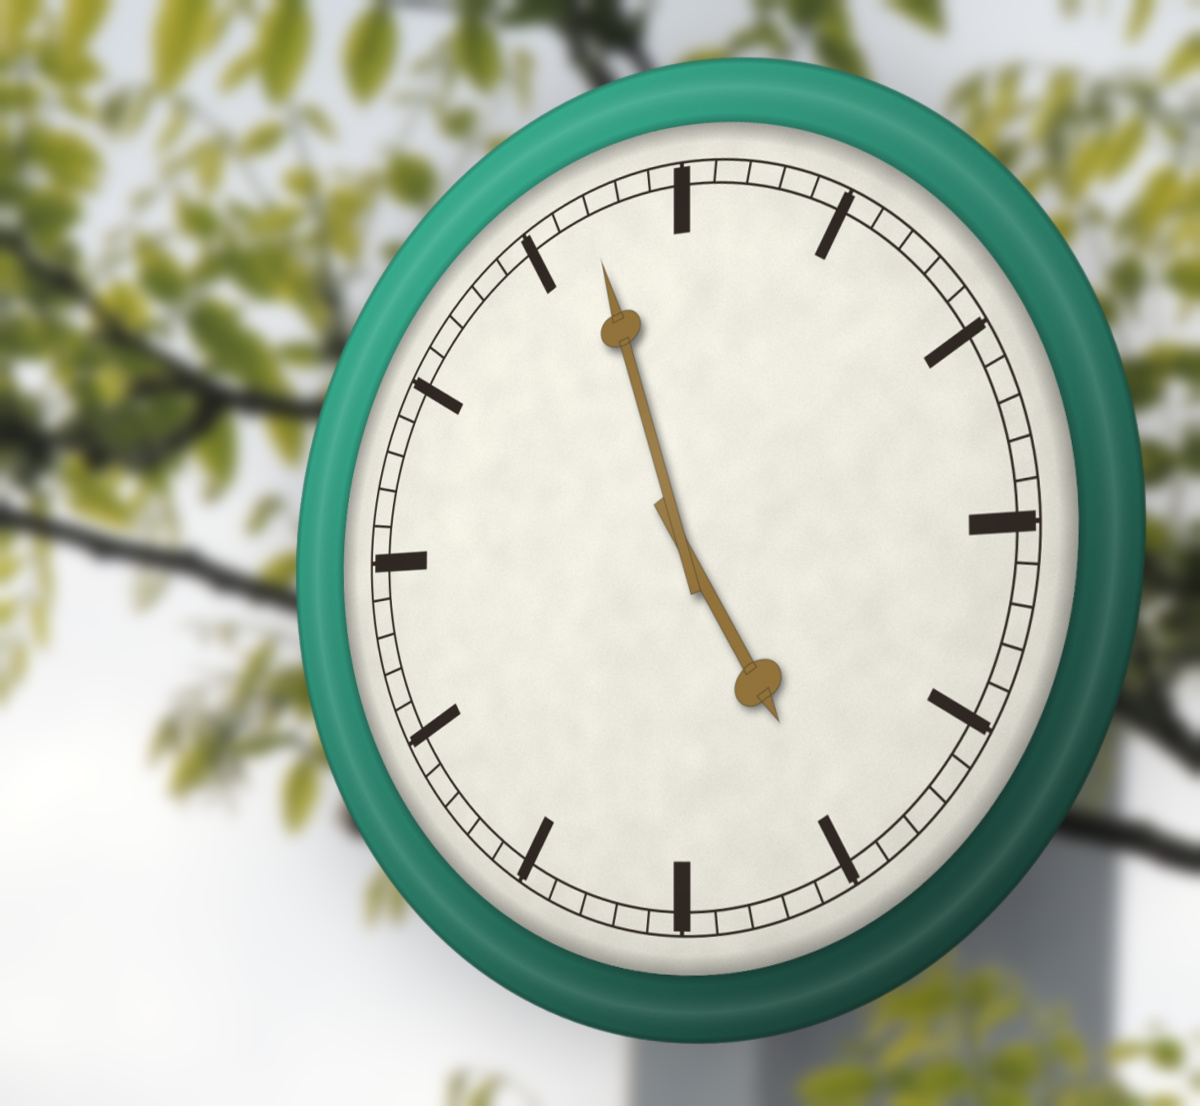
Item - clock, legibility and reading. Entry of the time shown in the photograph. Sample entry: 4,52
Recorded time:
4,57
